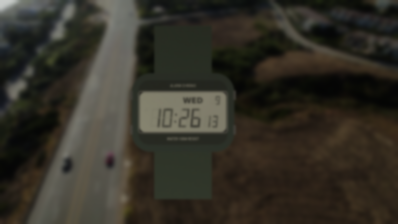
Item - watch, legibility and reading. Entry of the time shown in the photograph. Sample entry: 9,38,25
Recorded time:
10,26,13
